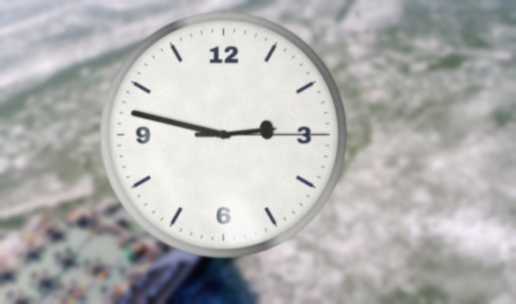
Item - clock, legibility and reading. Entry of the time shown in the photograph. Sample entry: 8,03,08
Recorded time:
2,47,15
